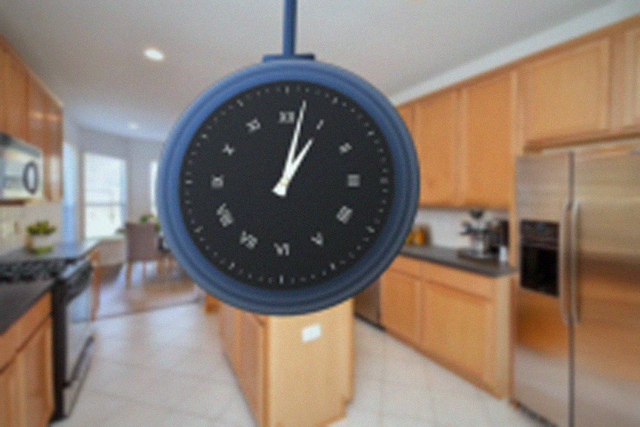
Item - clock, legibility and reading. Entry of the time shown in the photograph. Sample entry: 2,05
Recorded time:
1,02
